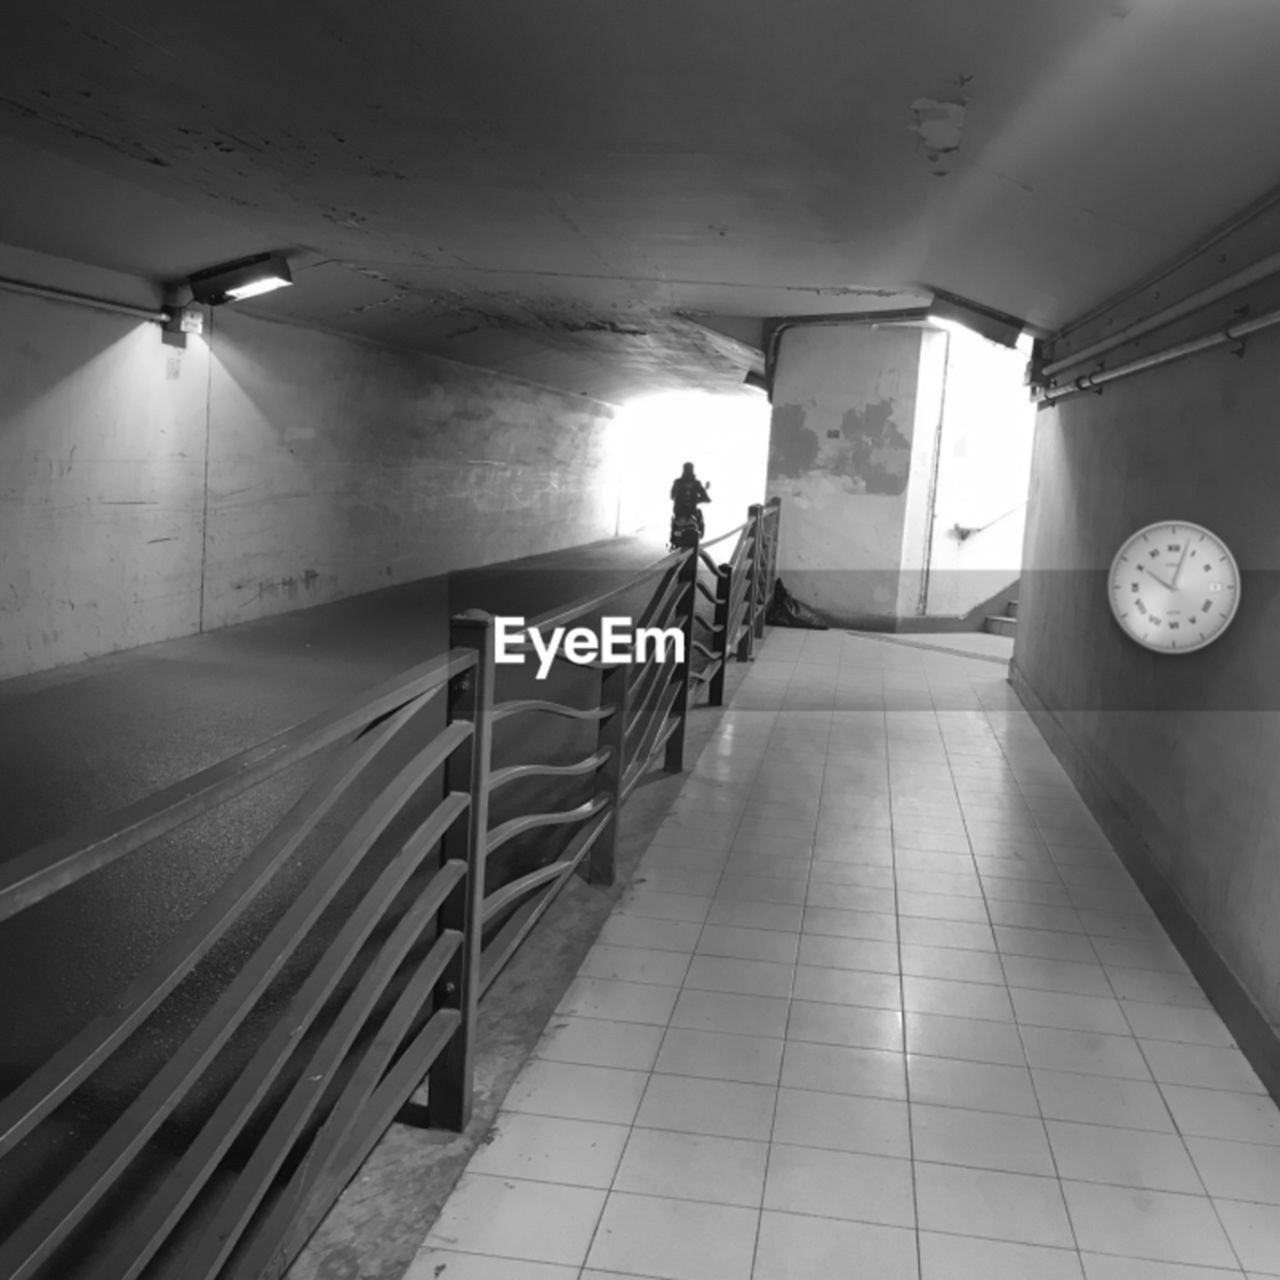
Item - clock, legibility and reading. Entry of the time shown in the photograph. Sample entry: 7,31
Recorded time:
10,03
